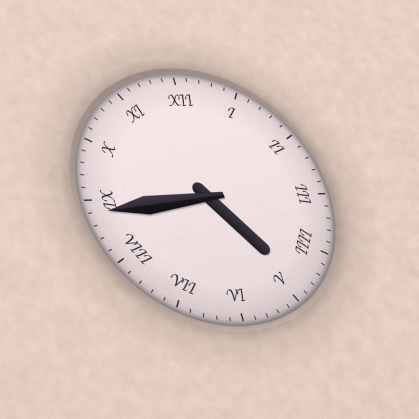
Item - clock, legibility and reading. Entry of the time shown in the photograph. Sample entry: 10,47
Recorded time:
4,44
